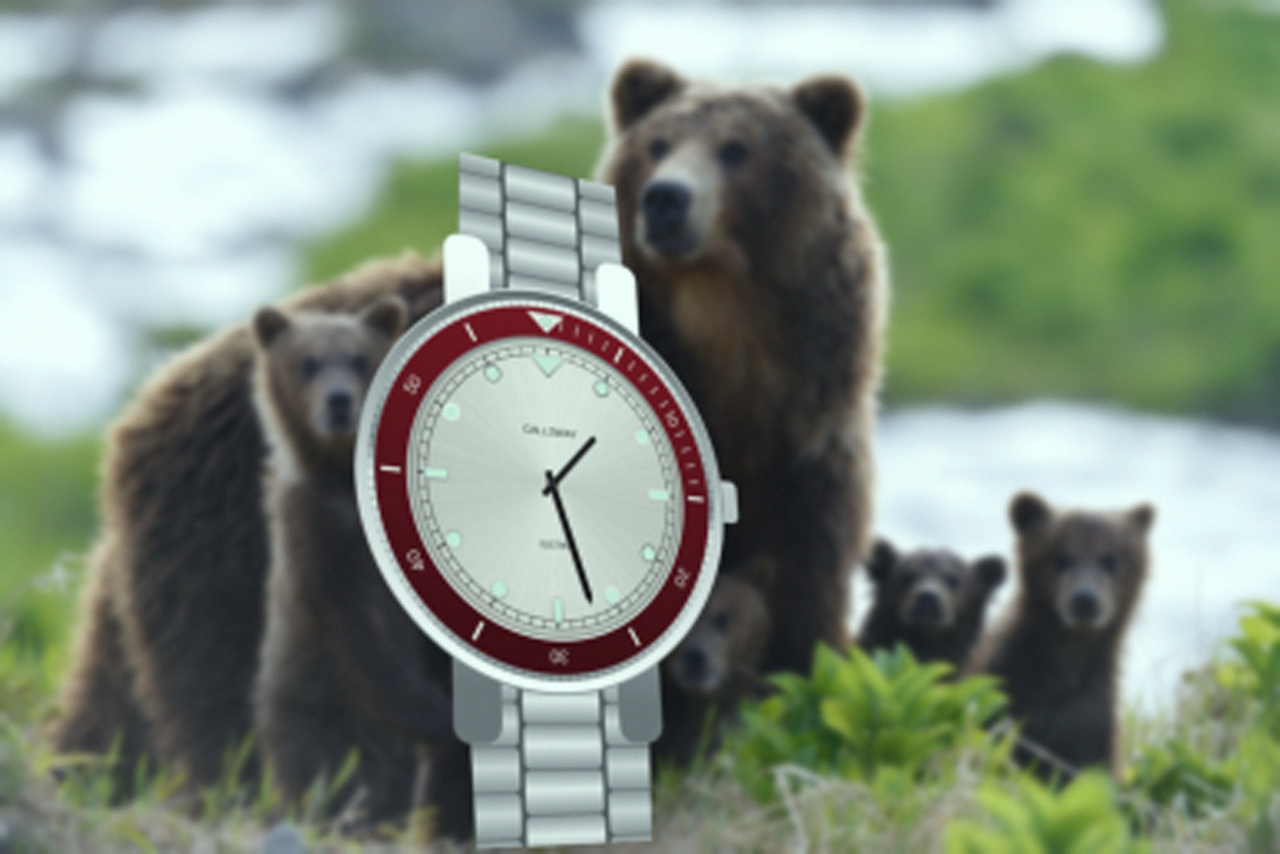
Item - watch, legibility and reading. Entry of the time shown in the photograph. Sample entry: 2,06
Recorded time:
1,27
